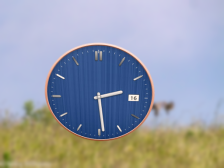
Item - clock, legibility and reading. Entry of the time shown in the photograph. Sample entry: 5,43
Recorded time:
2,29
